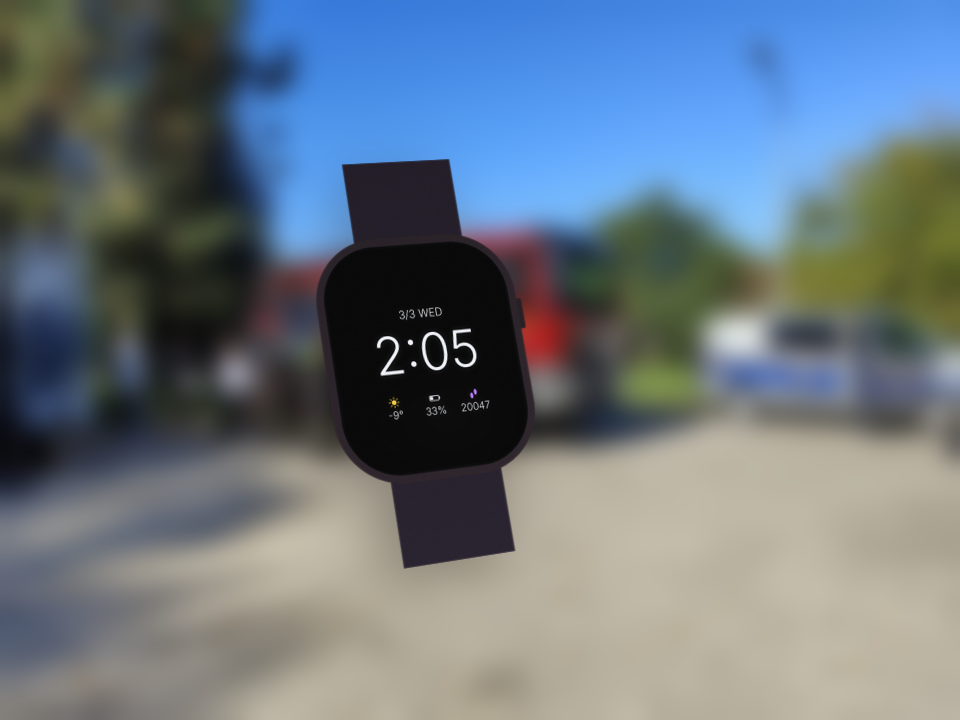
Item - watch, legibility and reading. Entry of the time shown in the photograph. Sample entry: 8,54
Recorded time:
2,05
